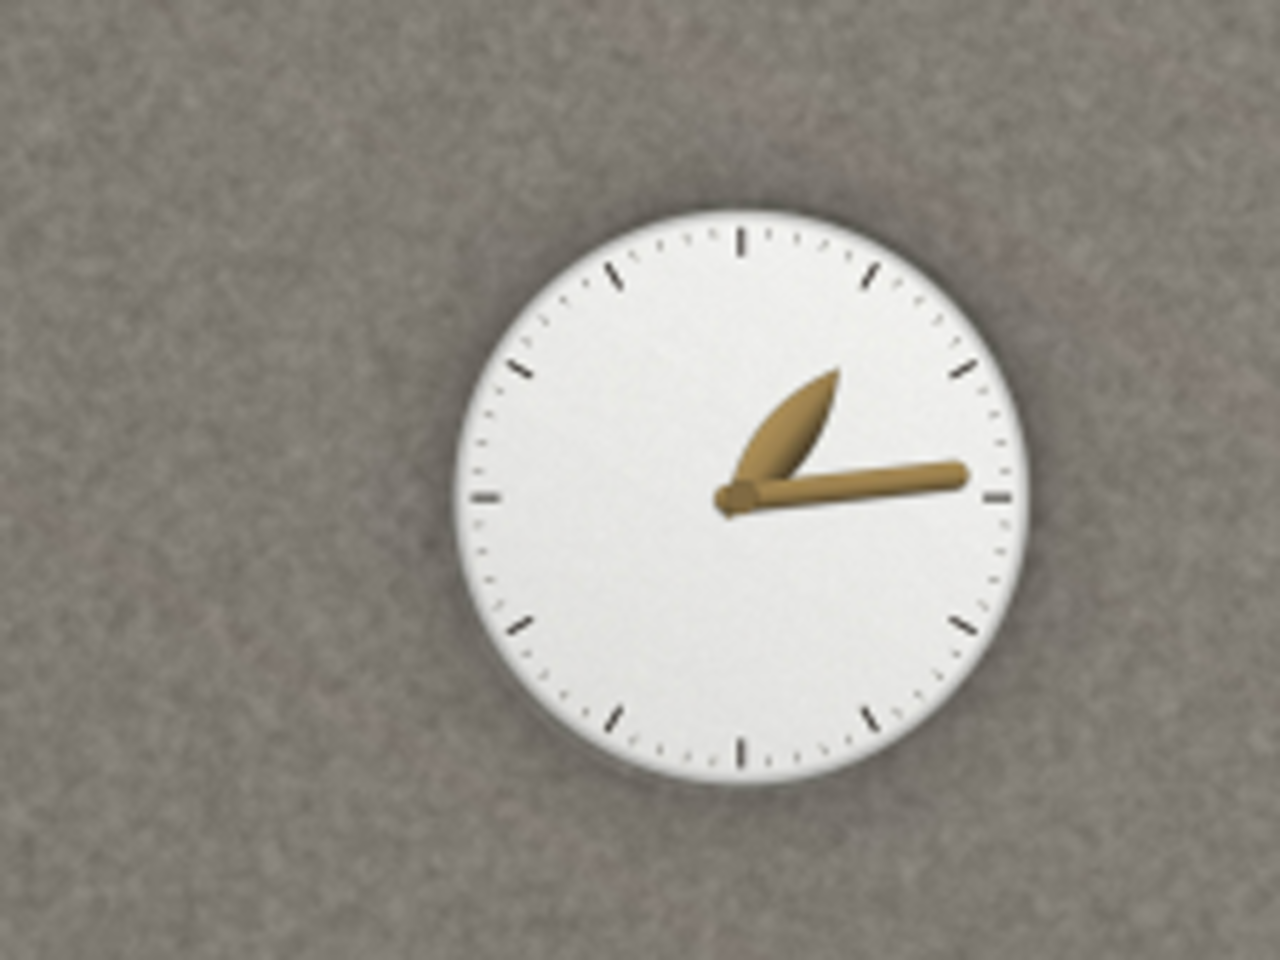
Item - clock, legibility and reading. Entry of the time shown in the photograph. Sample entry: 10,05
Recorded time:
1,14
